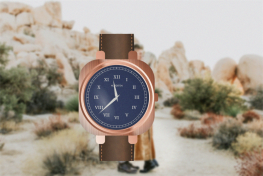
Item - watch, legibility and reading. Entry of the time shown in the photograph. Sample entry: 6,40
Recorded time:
11,38
